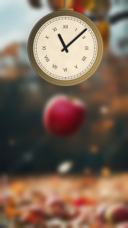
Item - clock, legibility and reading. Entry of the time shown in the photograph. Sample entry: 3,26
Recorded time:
11,08
